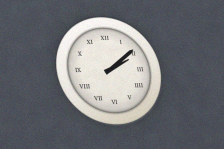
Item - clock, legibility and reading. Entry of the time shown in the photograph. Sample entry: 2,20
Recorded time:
2,09
